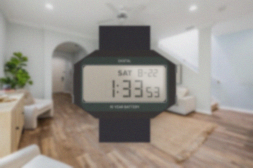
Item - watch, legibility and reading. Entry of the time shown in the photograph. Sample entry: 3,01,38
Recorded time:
1,33,53
